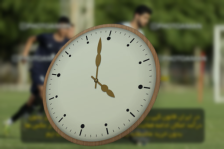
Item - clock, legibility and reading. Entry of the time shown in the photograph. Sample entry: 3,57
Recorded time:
3,58
